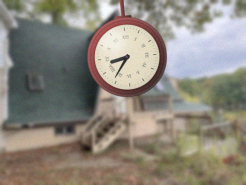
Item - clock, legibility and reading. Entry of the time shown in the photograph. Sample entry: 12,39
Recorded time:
8,36
